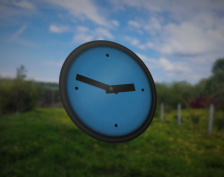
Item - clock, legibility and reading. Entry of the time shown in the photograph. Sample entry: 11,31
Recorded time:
2,48
